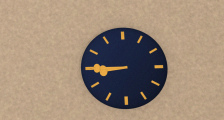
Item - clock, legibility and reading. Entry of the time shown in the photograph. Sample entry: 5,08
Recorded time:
8,45
